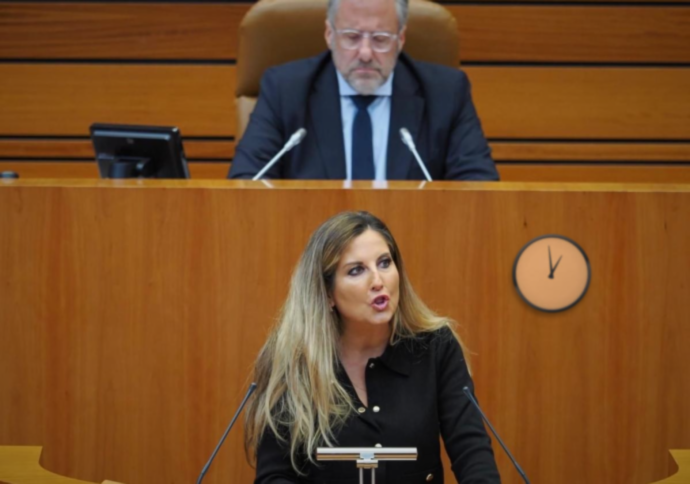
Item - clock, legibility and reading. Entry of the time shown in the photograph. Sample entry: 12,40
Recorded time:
12,59
